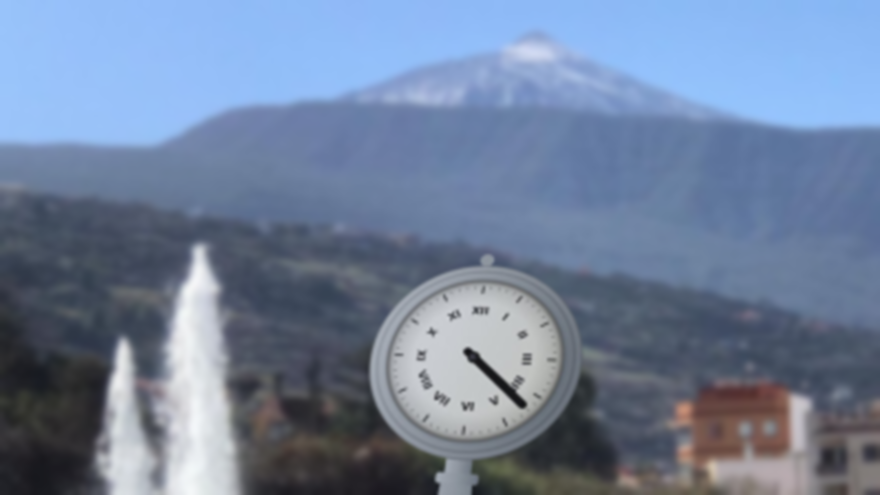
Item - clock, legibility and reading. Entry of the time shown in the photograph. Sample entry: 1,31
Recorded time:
4,22
